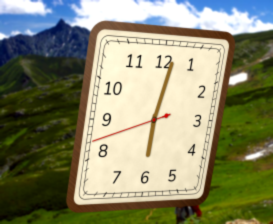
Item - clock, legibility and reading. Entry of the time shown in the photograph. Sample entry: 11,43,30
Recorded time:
6,01,42
